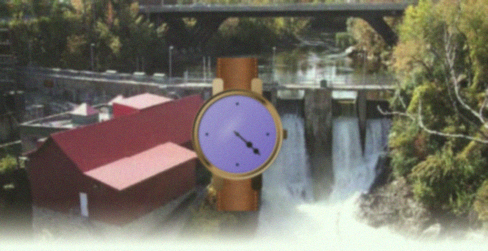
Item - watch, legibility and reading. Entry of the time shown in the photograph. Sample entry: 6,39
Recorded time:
4,22
